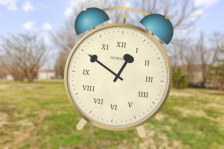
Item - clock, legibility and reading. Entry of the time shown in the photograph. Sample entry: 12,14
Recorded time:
12,50
